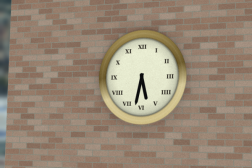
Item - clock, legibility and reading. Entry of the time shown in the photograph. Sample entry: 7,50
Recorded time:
5,32
